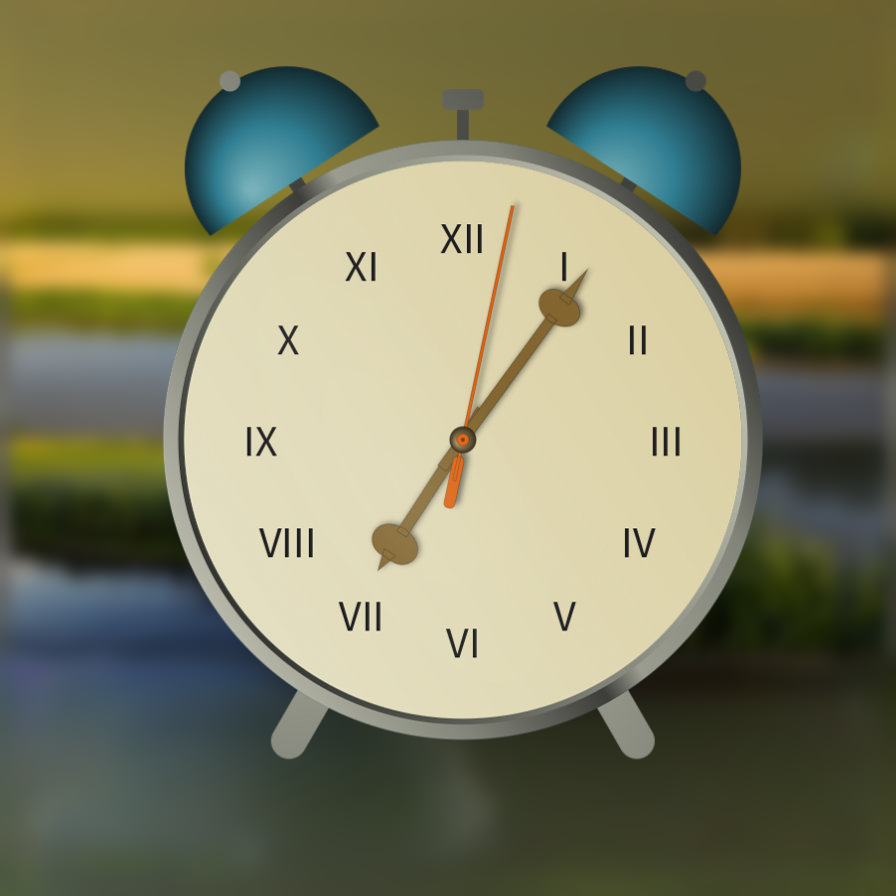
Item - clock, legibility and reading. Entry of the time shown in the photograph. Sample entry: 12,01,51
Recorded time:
7,06,02
